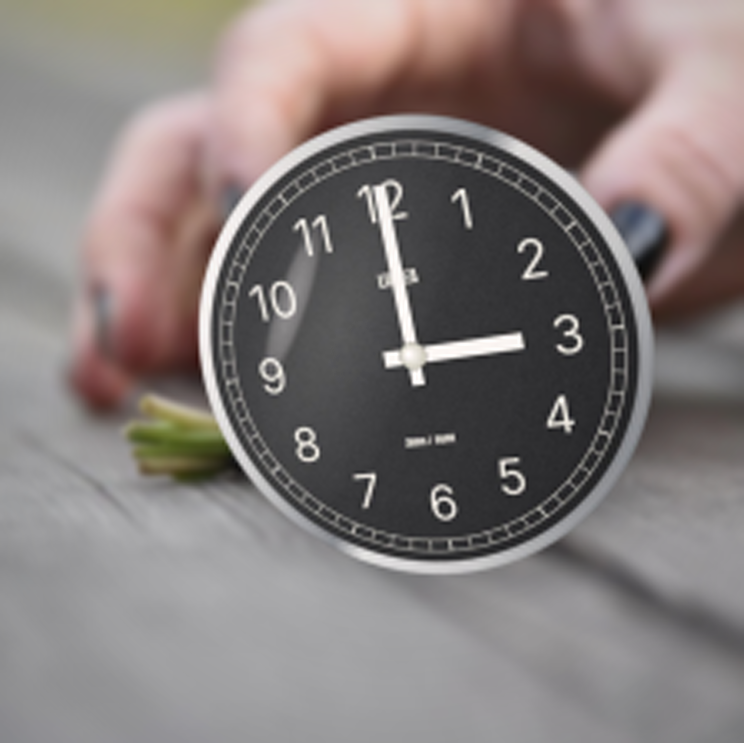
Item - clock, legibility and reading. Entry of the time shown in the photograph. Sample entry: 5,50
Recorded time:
3,00
